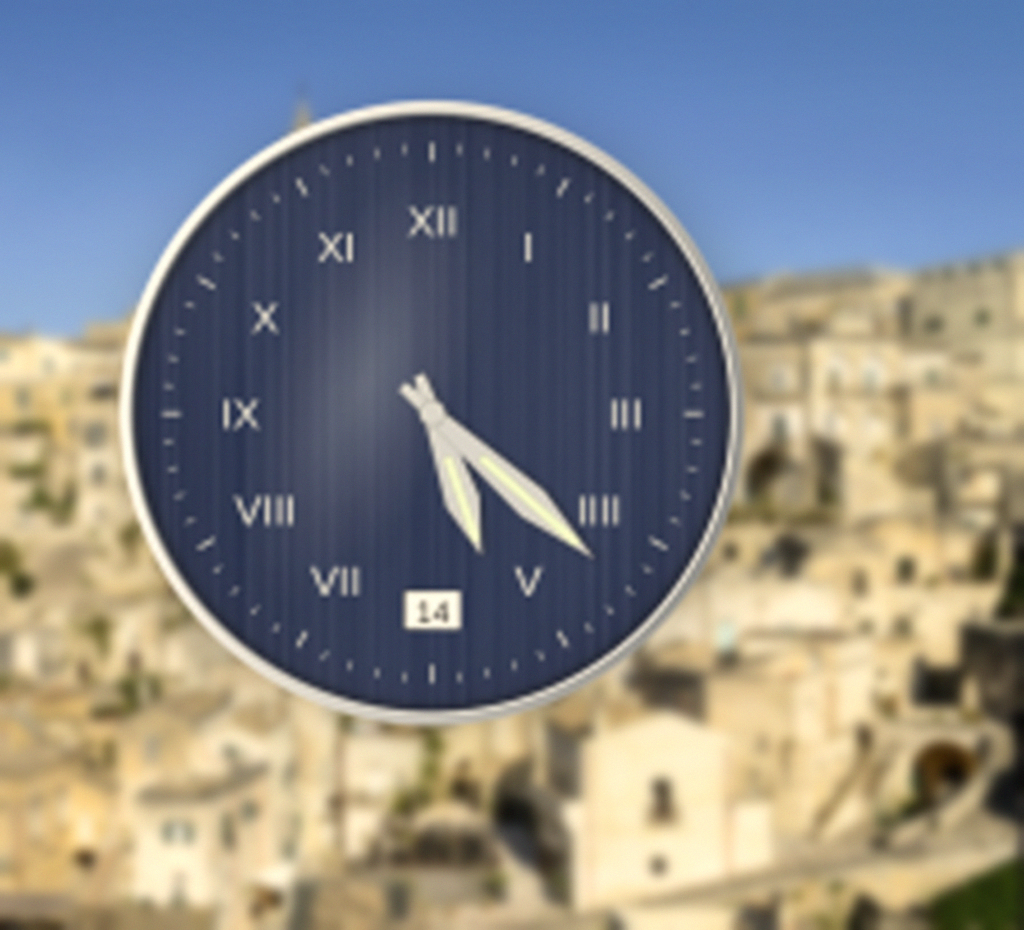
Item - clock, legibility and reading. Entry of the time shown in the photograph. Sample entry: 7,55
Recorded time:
5,22
